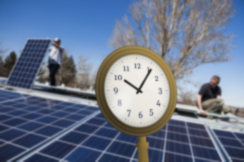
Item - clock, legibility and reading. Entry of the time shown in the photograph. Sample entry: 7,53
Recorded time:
10,06
